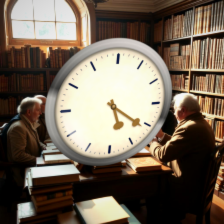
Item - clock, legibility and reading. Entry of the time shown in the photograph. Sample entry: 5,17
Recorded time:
5,21
